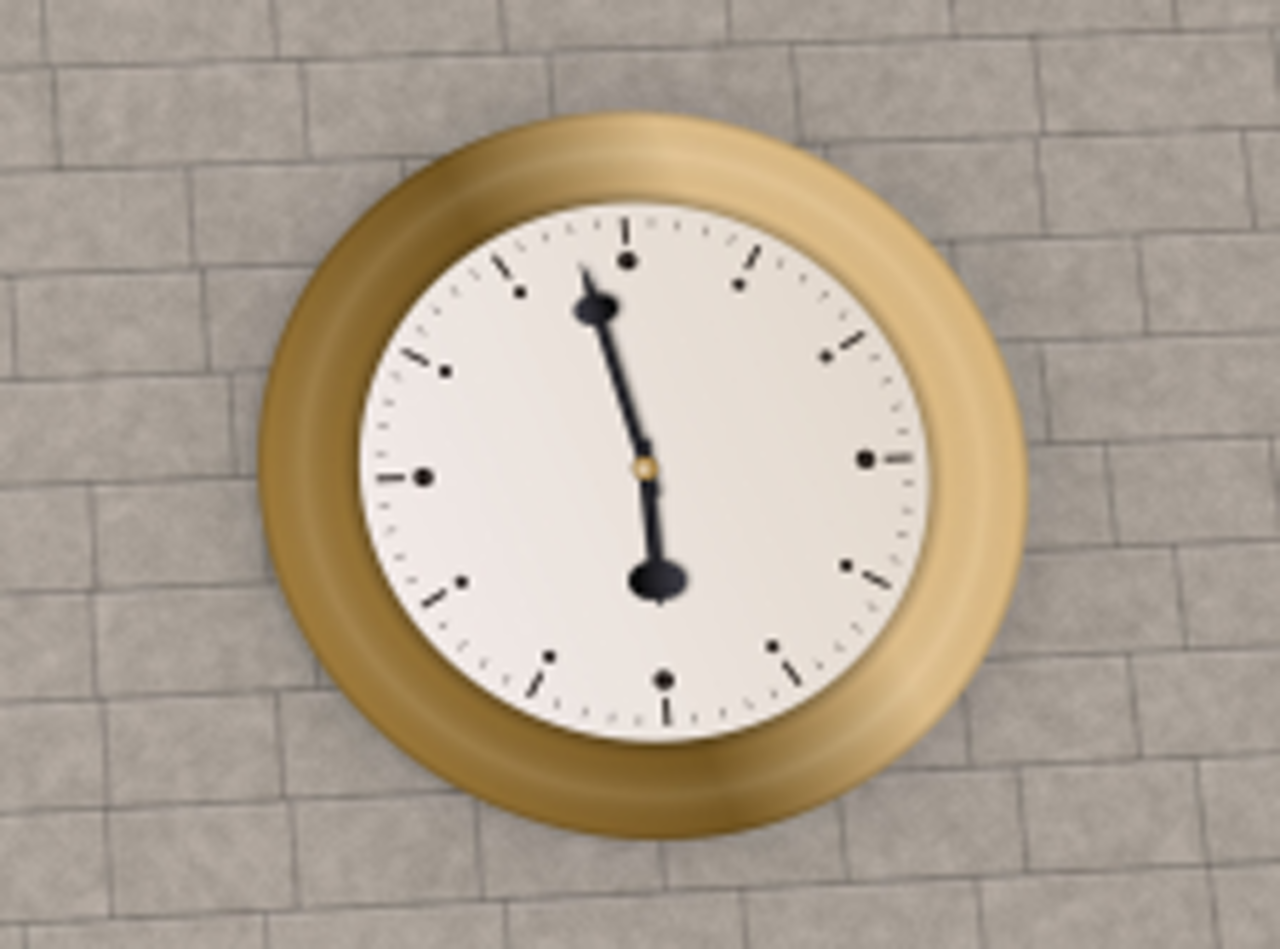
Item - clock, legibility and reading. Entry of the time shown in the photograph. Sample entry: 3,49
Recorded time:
5,58
